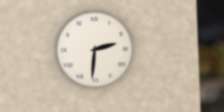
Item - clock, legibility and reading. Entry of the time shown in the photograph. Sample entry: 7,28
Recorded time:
2,31
